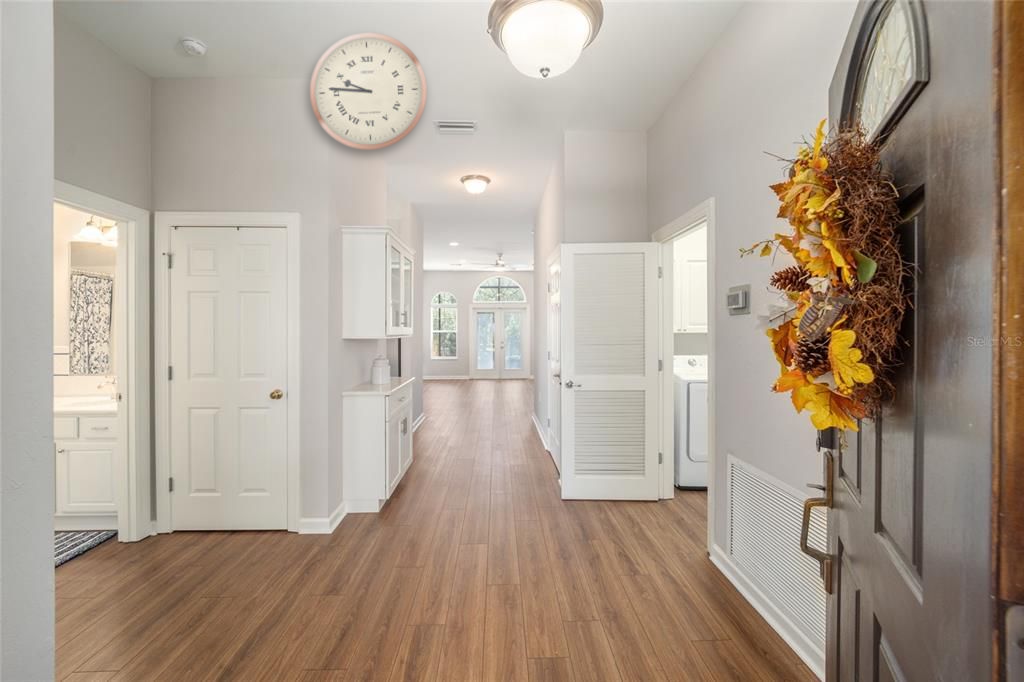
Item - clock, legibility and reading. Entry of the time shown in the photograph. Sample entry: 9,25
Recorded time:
9,46
